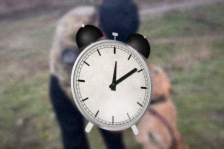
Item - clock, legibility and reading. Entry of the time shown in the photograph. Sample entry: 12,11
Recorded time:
12,09
